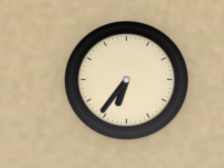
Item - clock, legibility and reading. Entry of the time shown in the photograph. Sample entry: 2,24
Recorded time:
6,36
